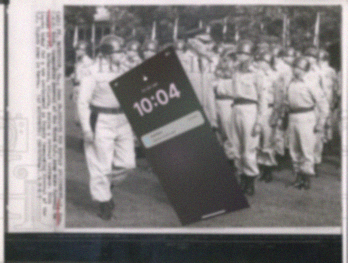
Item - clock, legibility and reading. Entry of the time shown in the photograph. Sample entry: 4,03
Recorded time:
10,04
